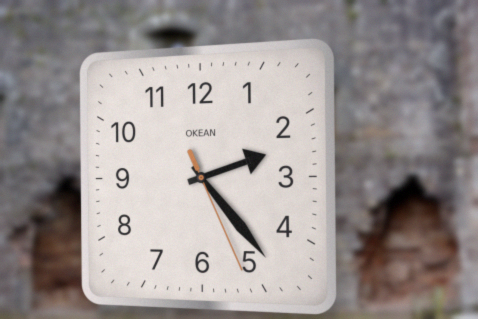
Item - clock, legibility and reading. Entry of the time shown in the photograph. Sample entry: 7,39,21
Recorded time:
2,23,26
